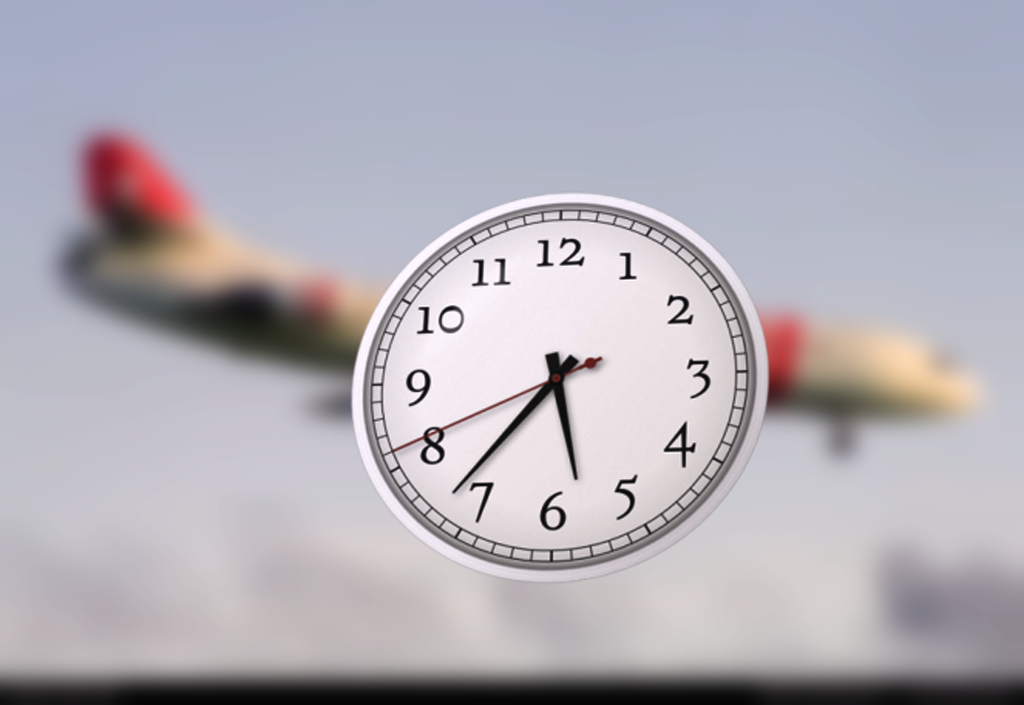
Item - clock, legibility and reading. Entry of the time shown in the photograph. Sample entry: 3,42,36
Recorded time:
5,36,41
